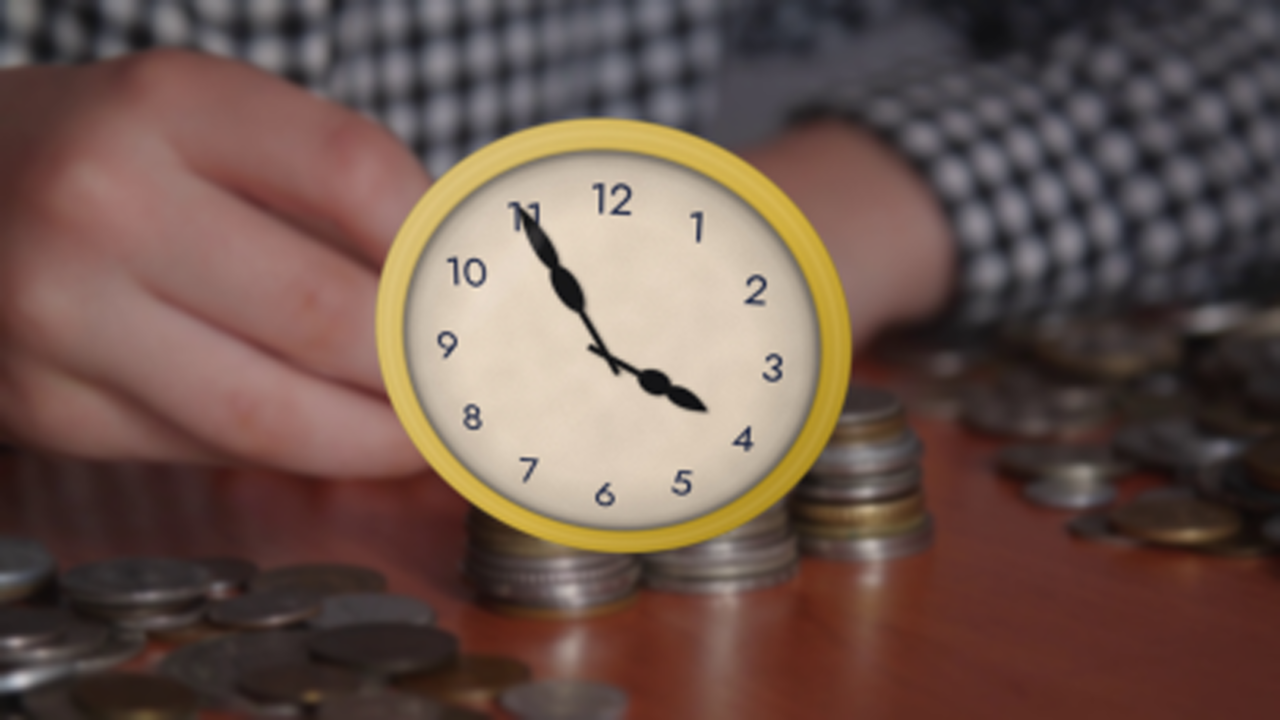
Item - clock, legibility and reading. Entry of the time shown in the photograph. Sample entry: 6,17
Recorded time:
3,55
